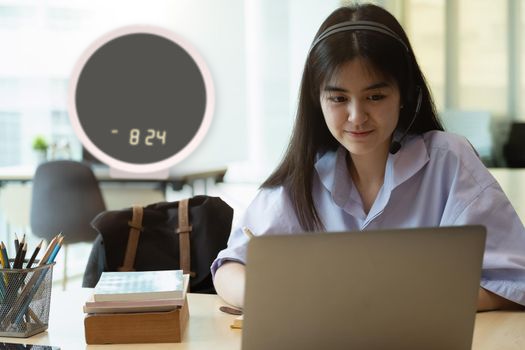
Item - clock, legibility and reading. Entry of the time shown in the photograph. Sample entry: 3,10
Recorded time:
8,24
